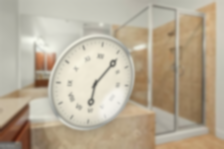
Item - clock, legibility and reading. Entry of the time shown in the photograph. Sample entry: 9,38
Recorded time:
6,06
